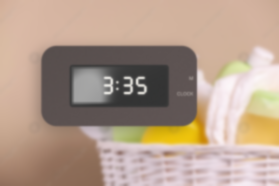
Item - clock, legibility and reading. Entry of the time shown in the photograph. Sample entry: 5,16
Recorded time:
3,35
